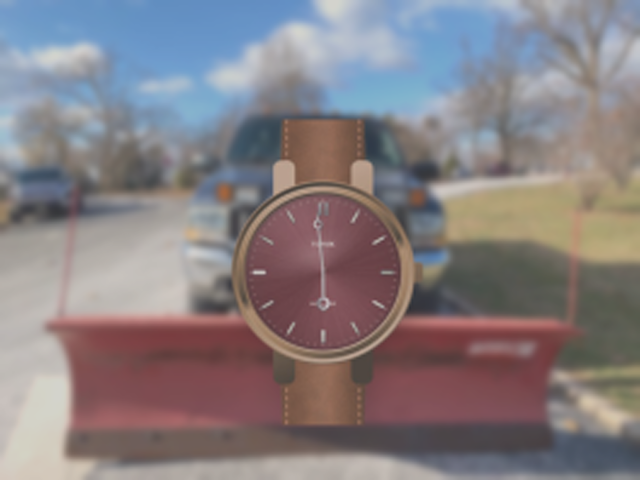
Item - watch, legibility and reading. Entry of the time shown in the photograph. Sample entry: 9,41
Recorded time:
5,59
